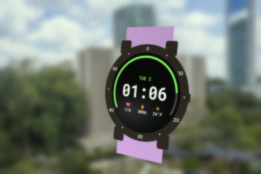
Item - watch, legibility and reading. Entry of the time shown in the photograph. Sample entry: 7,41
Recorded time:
1,06
